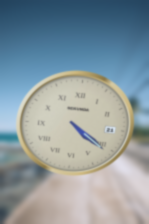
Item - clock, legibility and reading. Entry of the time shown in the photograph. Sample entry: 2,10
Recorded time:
4,21
